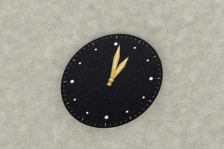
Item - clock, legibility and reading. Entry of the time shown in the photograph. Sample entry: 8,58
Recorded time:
1,01
